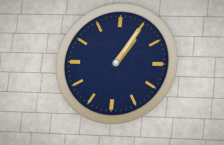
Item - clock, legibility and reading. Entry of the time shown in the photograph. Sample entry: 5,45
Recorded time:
1,05
